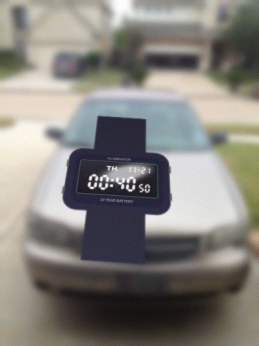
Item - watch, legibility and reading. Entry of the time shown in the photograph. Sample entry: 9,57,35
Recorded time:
0,40,50
